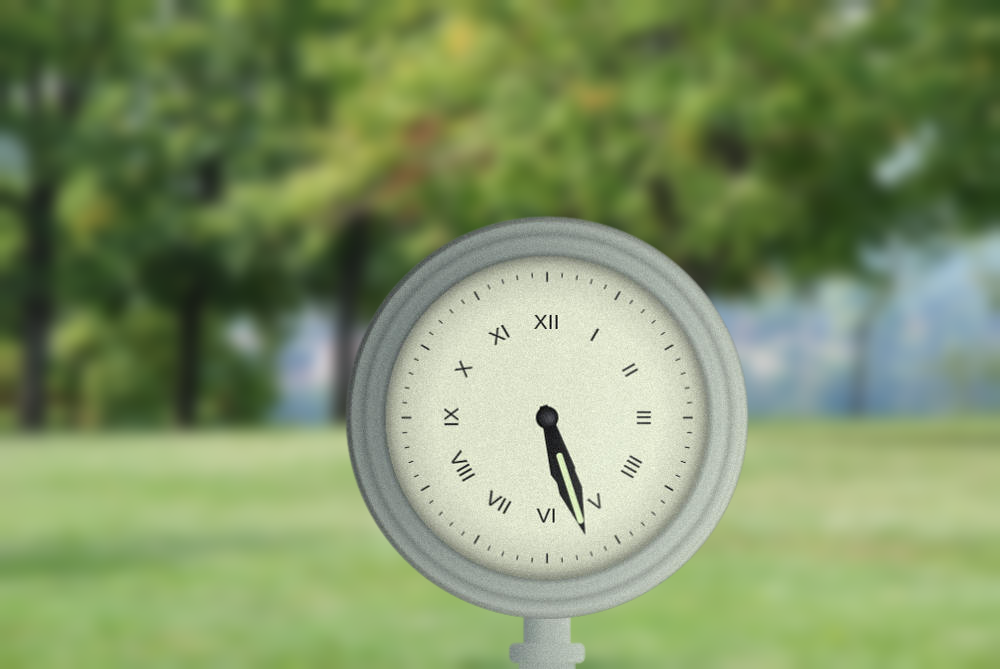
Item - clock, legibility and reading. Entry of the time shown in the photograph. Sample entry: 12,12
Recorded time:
5,27
